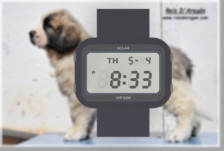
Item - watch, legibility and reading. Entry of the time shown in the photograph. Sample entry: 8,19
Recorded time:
8,33
